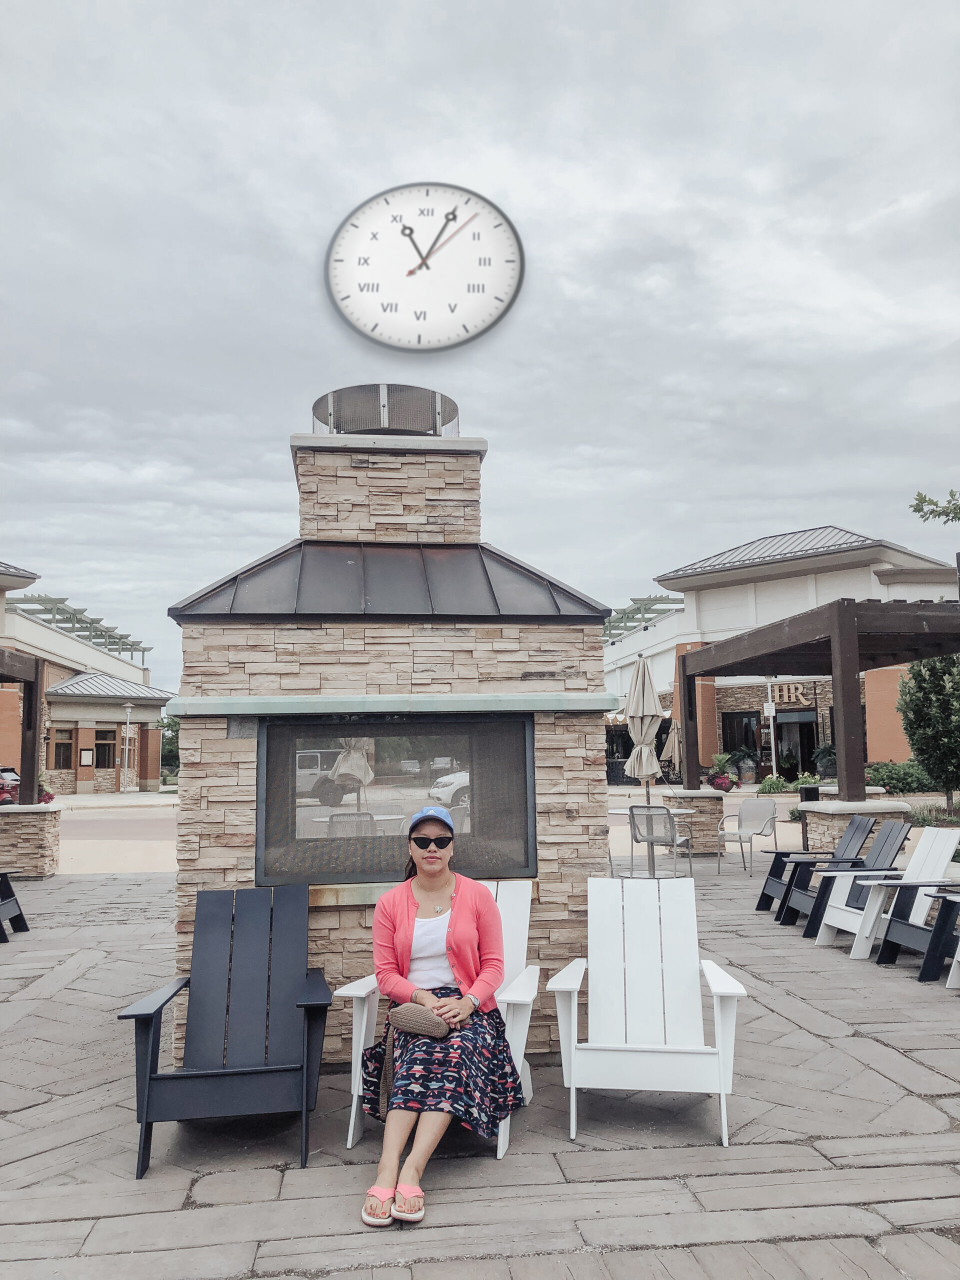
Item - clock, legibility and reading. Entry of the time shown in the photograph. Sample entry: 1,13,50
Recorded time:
11,04,07
